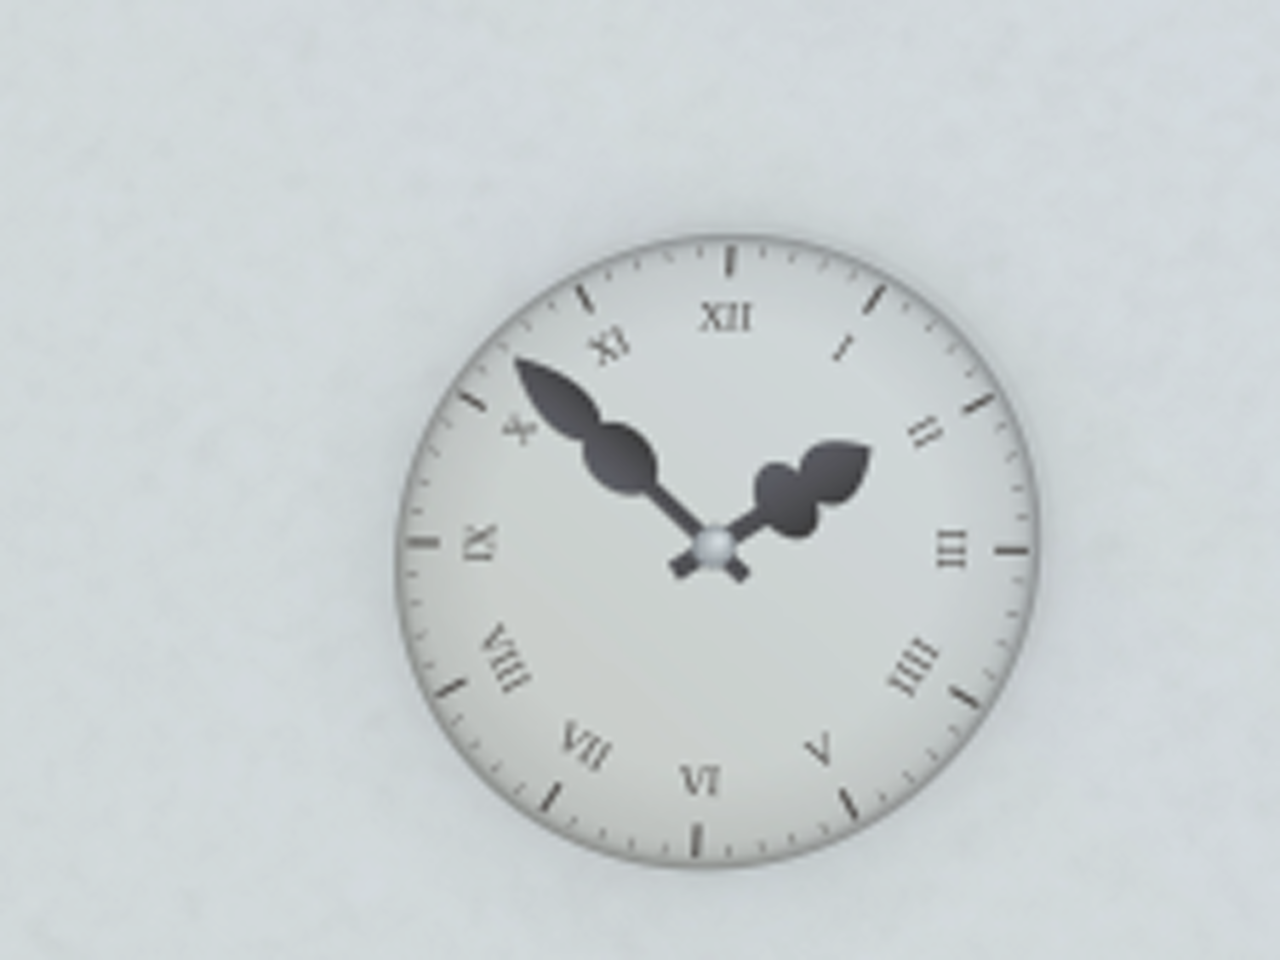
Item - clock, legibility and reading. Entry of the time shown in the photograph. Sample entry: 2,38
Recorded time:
1,52
